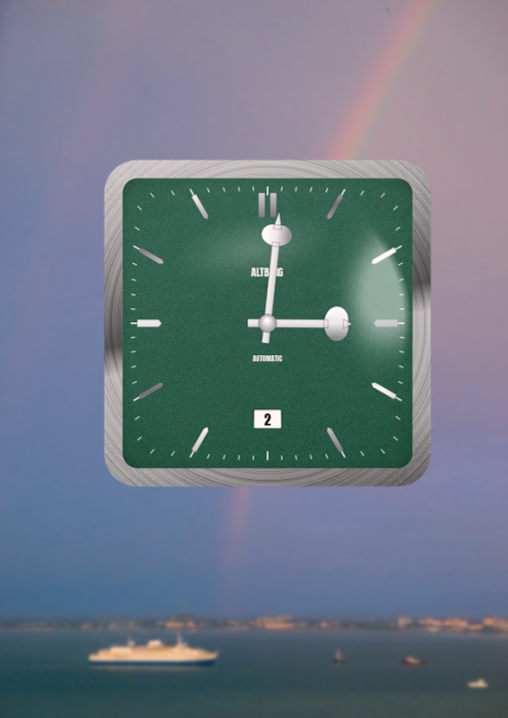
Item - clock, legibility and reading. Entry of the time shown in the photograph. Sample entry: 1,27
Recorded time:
3,01
